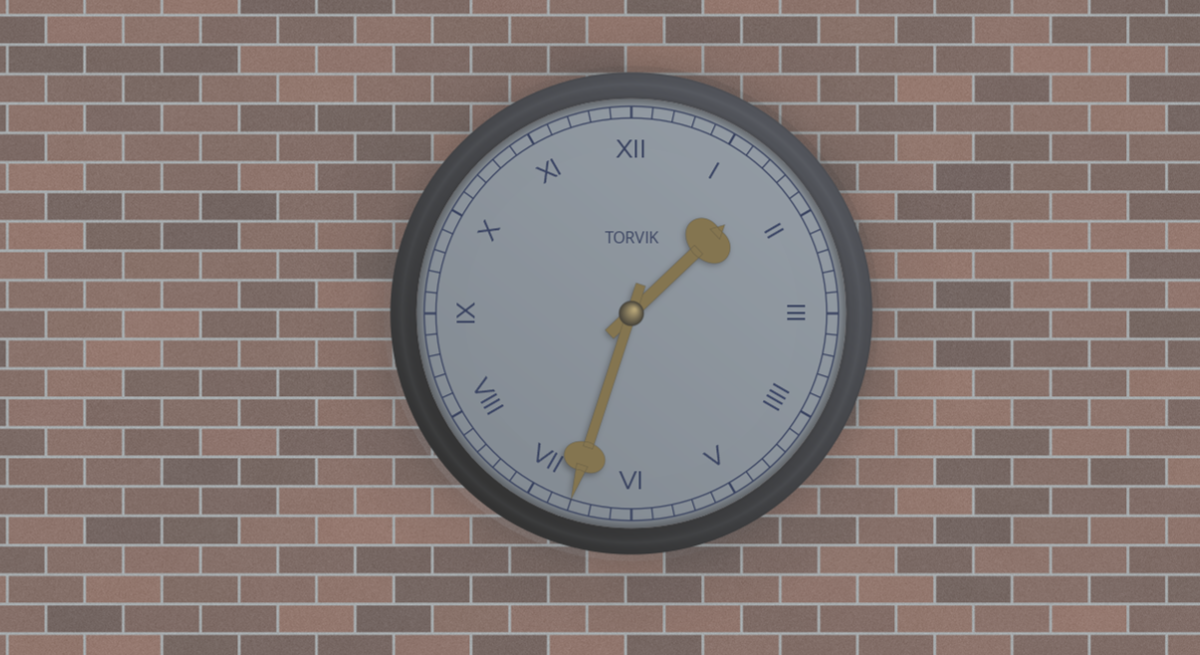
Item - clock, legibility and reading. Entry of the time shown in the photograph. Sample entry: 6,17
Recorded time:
1,33
